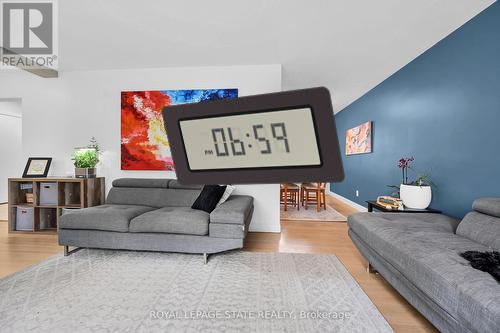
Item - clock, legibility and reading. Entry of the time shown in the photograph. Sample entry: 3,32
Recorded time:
6,59
